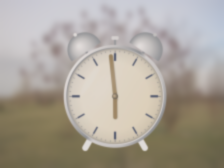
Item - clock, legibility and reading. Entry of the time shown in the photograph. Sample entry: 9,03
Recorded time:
5,59
